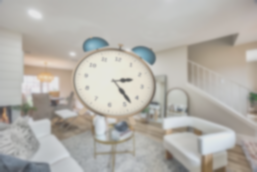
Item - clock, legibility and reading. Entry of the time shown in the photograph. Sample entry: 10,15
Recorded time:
2,23
